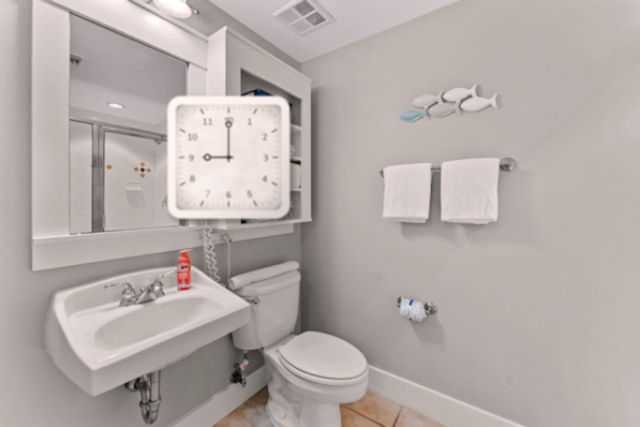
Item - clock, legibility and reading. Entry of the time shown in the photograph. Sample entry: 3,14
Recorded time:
9,00
